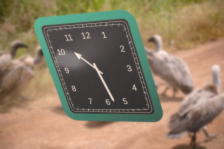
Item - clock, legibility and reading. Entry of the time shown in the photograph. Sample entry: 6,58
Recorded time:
10,28
